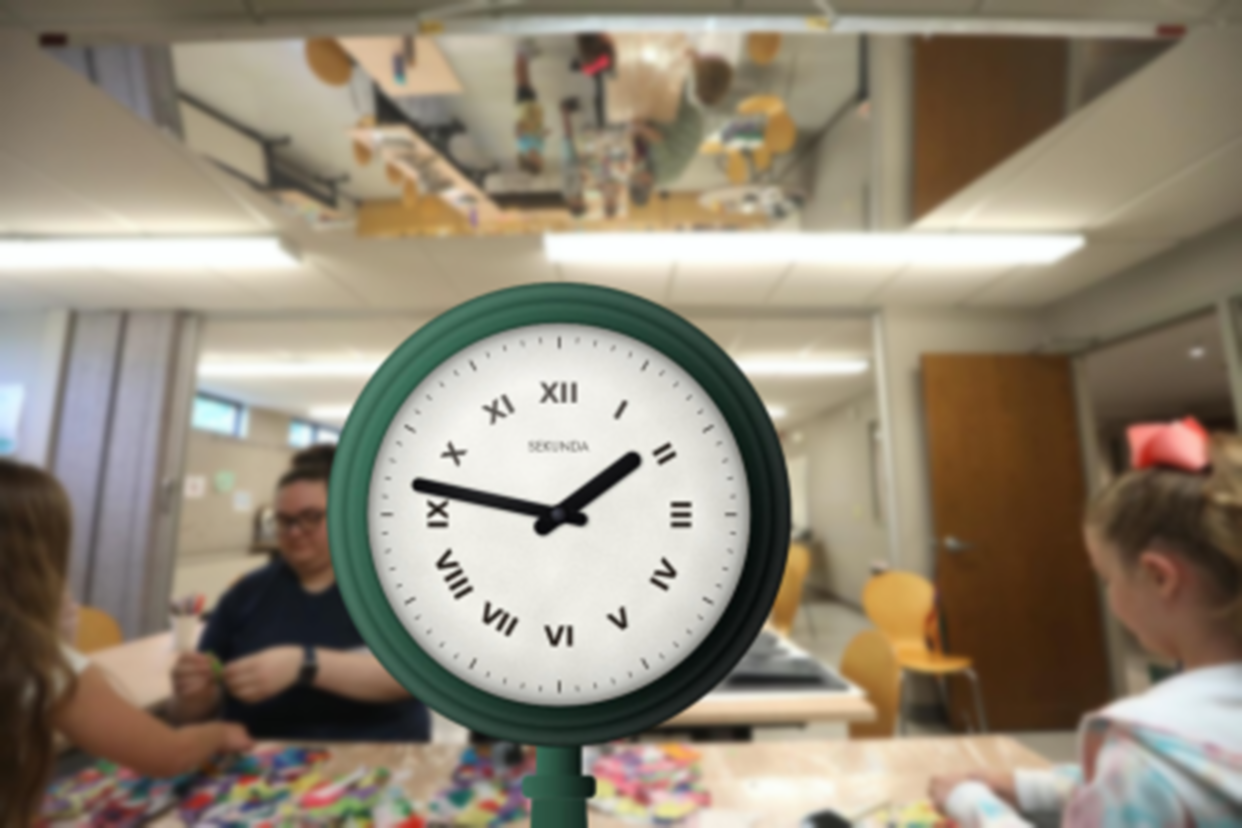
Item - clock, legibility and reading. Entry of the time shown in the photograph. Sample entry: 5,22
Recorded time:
1,47
